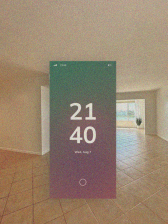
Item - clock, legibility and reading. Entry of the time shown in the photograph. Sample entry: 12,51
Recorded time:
21,40
